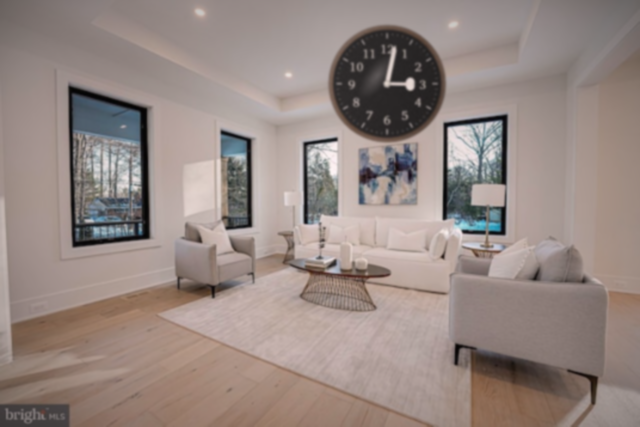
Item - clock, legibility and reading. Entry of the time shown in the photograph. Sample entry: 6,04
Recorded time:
3,02
